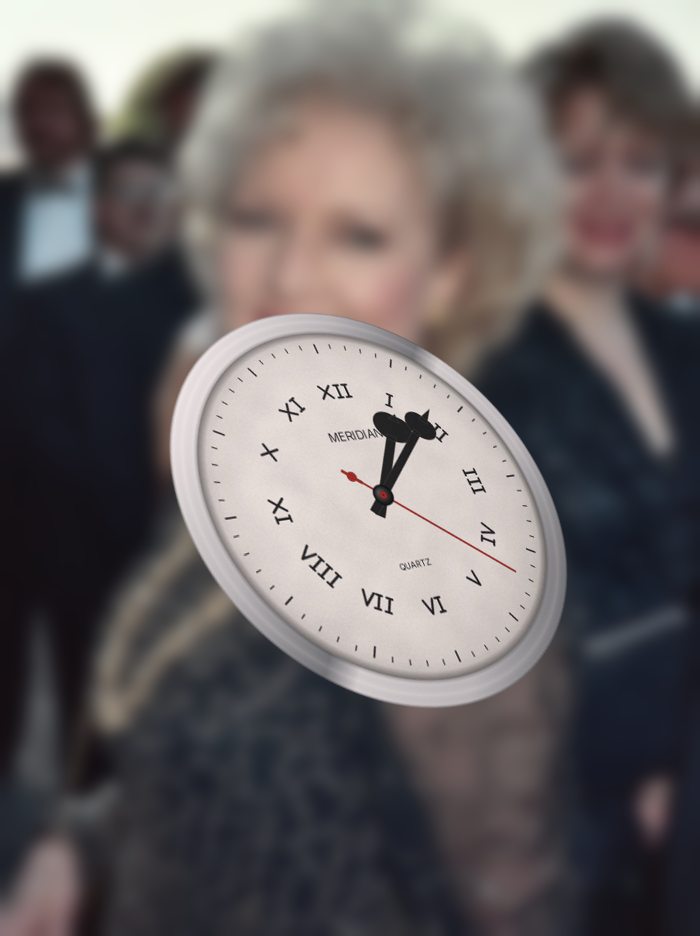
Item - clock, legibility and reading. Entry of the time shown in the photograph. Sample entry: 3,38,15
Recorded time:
1,08,22
